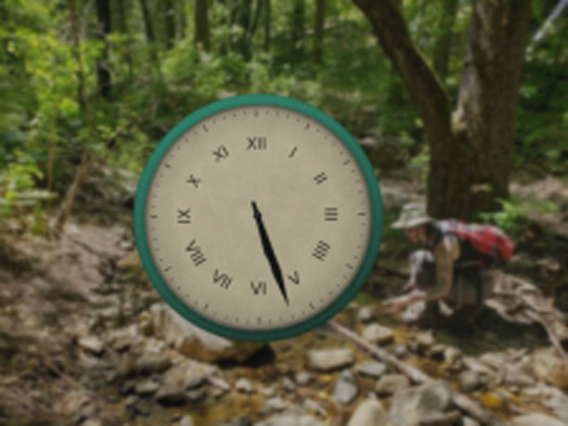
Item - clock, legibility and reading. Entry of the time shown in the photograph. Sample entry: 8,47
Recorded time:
5,27
